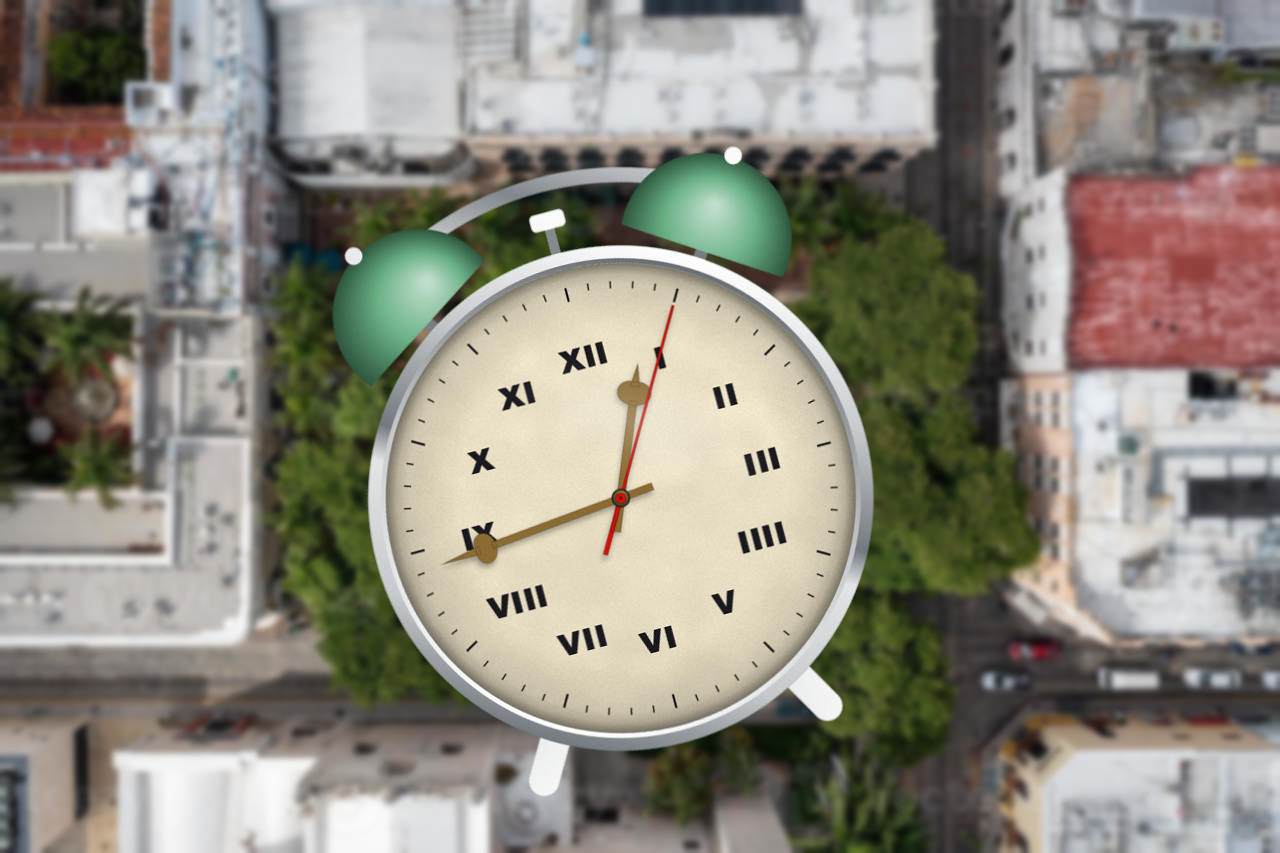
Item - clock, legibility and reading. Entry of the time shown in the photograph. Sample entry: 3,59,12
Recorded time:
12,44,05
